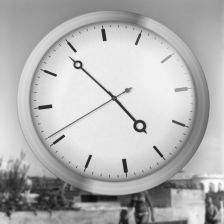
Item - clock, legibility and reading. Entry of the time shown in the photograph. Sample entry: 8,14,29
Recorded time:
4,53,41
